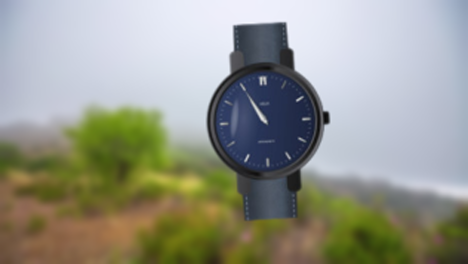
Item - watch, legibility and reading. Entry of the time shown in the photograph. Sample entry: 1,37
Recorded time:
10,55
